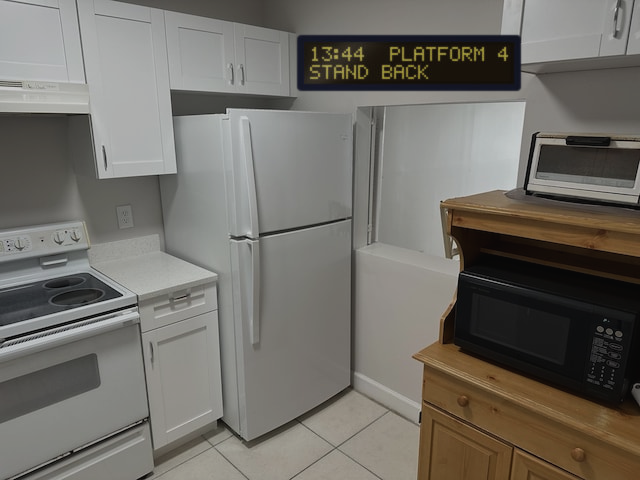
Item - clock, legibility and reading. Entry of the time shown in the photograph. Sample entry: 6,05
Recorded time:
13,44
